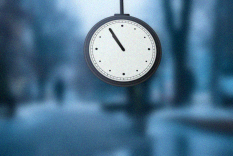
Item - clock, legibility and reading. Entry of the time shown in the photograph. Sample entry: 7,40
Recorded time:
10,55
